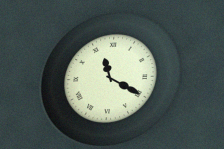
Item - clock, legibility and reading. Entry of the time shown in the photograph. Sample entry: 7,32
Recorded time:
11,20
